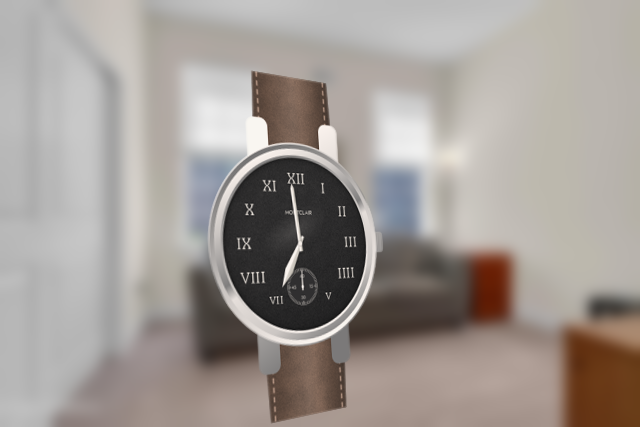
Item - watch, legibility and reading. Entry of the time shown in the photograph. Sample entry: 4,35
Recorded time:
6,59
